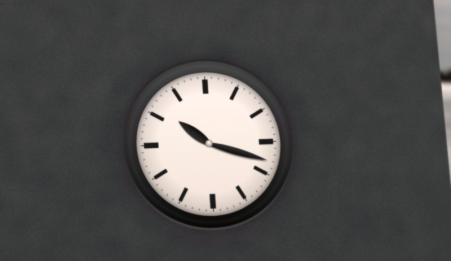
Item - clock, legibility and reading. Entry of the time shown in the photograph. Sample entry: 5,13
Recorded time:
10,18
